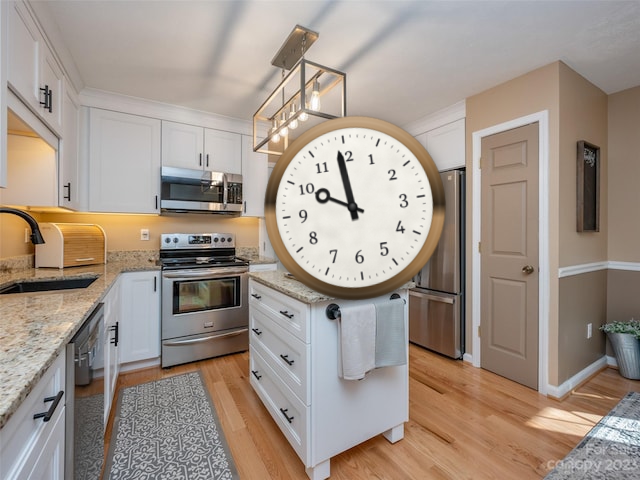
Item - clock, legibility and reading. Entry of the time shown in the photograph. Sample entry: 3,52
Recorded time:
9,59
